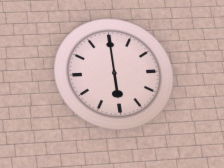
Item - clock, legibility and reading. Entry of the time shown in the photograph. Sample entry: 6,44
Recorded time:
6,00
